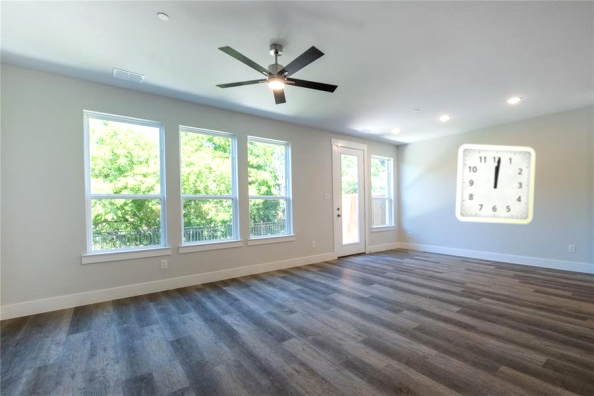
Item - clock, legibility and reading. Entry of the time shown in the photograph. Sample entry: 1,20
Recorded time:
12,01
